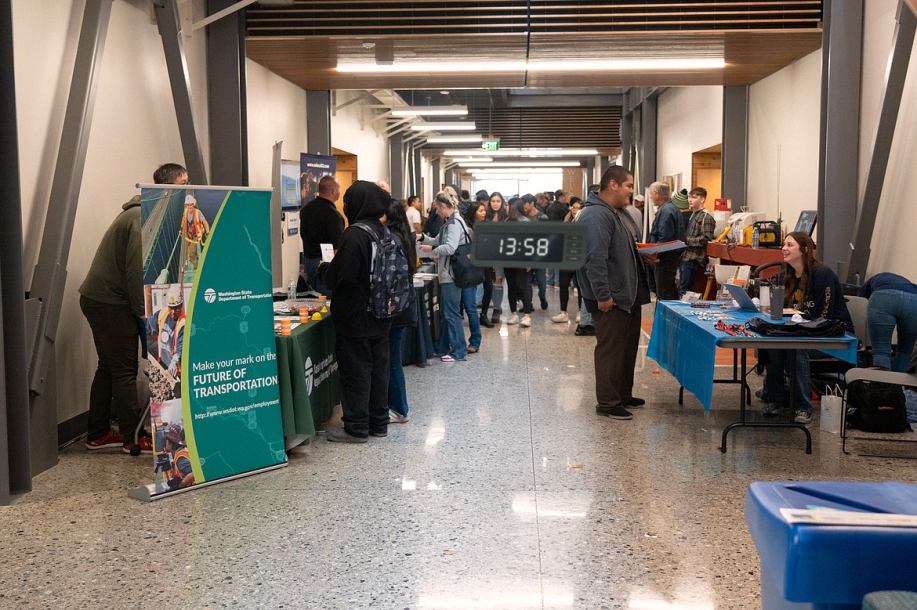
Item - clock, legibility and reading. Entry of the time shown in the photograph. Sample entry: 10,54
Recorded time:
13,58
